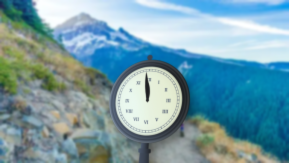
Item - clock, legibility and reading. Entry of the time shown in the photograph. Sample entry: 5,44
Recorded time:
11,59
